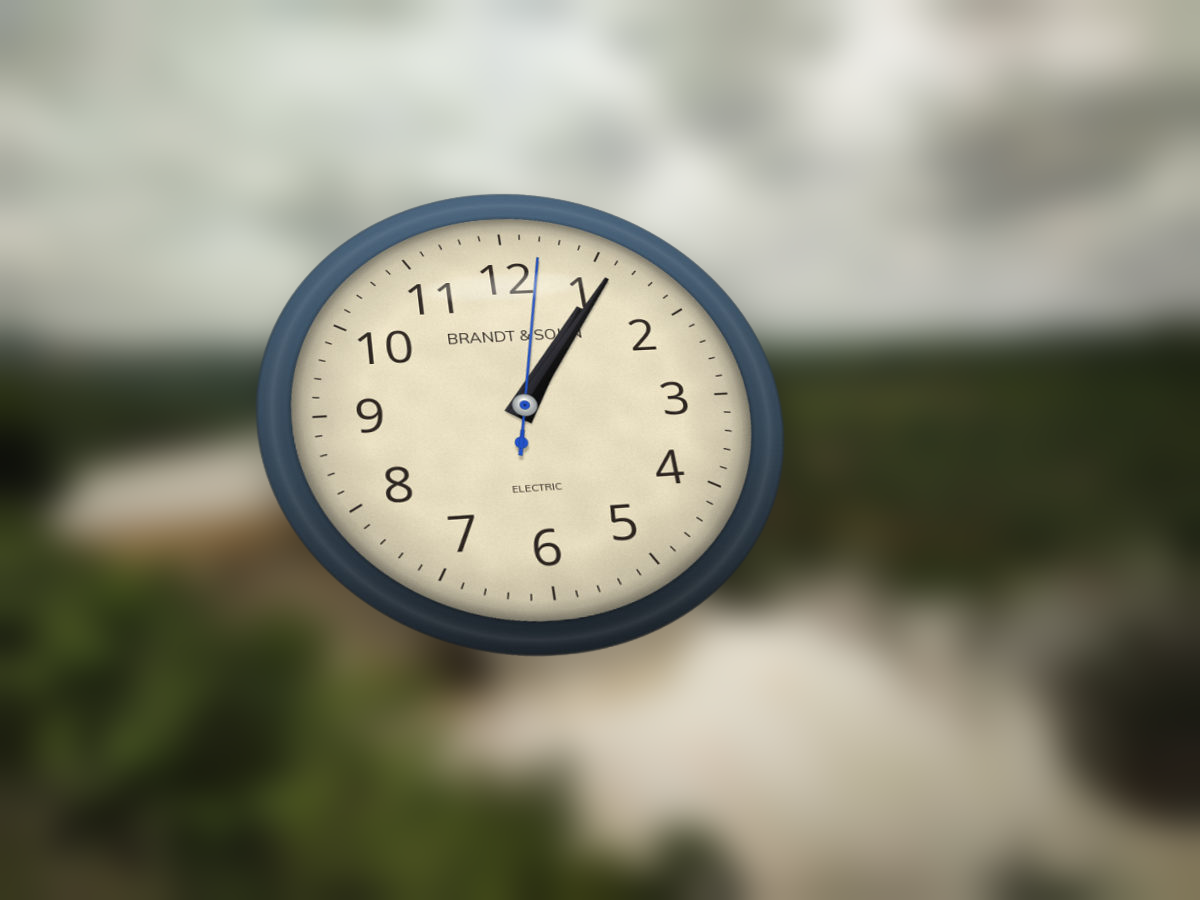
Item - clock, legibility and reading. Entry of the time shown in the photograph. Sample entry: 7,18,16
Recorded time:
1,06,02
